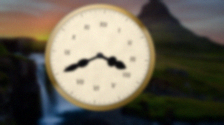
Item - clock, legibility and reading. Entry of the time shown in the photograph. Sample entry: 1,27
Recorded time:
3,40
